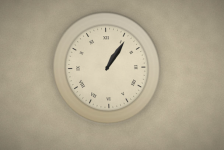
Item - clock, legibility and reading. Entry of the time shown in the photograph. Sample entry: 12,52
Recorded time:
1,06
